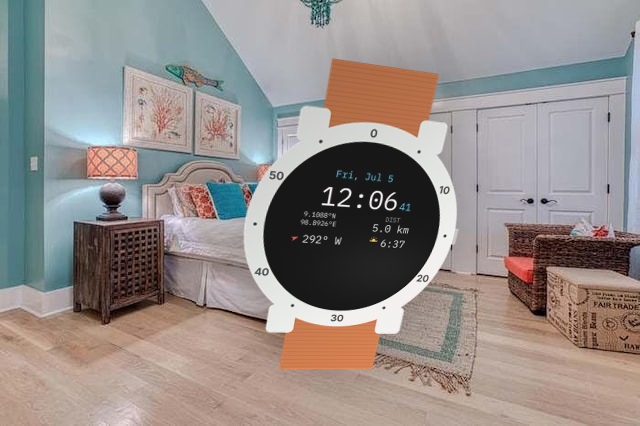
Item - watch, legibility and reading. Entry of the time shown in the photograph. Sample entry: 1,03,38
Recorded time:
12,06,41
